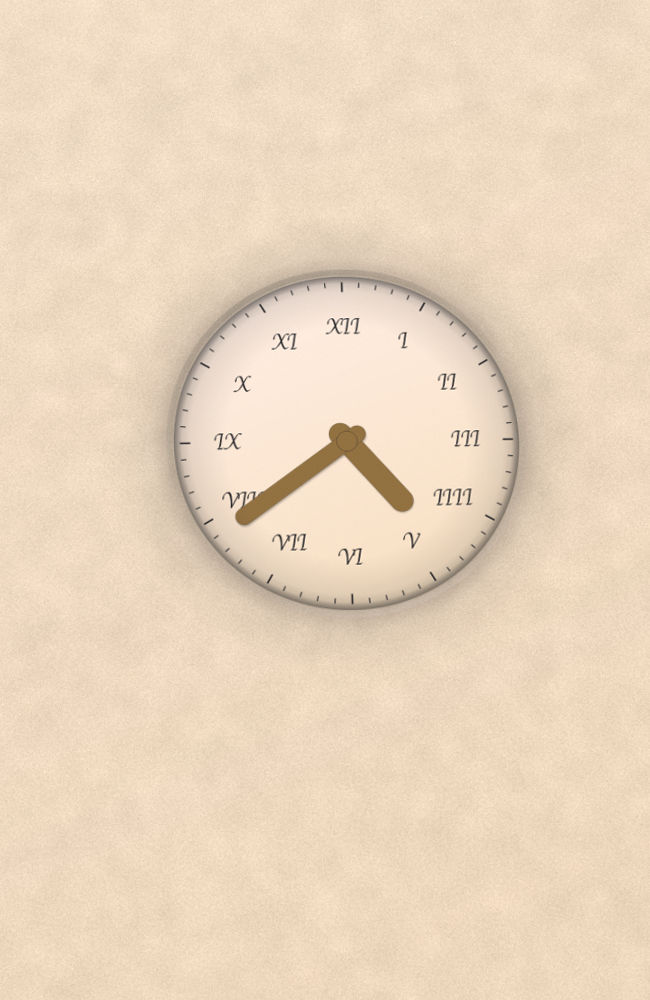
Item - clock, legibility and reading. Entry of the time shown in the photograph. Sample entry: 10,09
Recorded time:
4,39
